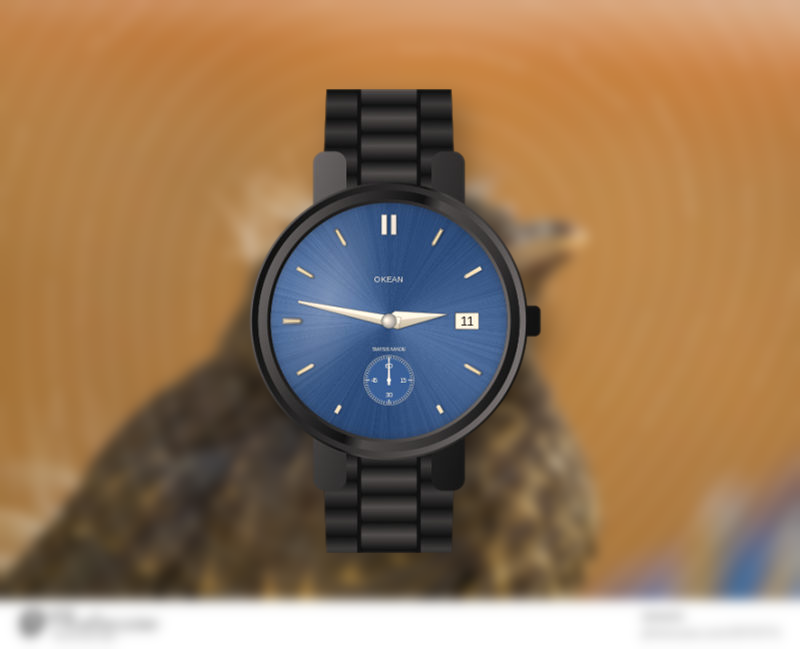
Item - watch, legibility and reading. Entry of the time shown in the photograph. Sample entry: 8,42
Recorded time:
2,47
